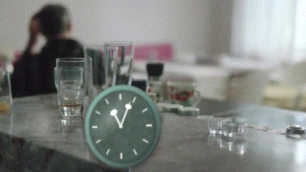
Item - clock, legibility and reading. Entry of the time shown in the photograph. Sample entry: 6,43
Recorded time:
11,04
